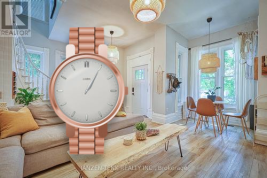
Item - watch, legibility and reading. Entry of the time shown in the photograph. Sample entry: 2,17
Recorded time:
1,05
